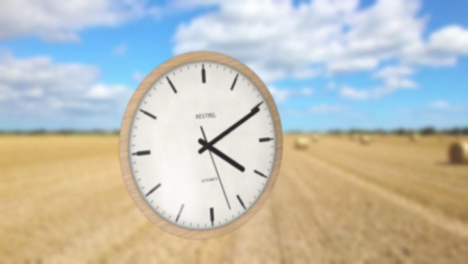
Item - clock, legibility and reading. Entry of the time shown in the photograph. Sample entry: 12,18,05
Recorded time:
4,10,27
